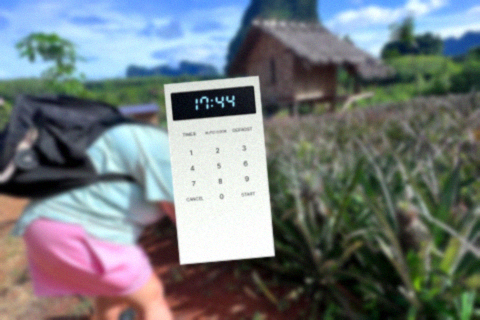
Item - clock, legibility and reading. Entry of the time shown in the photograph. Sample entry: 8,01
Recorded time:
17,44
